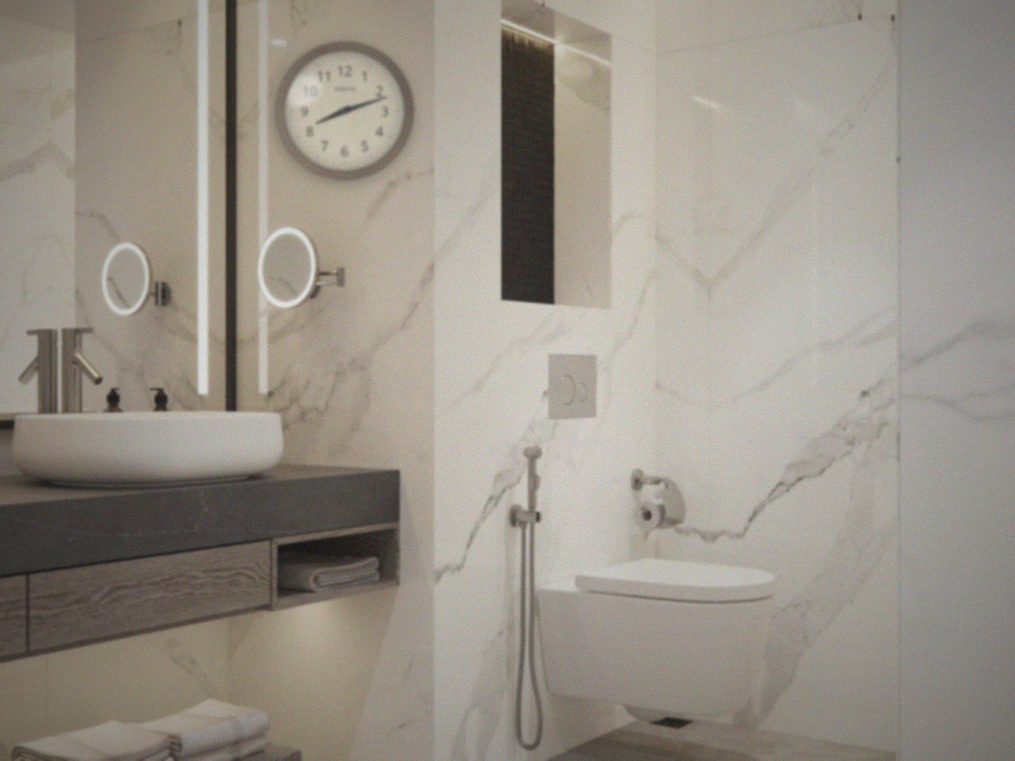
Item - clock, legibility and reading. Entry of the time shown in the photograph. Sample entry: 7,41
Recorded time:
8,12
